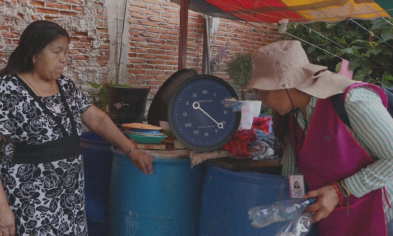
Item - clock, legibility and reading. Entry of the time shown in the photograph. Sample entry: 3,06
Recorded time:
10,22
